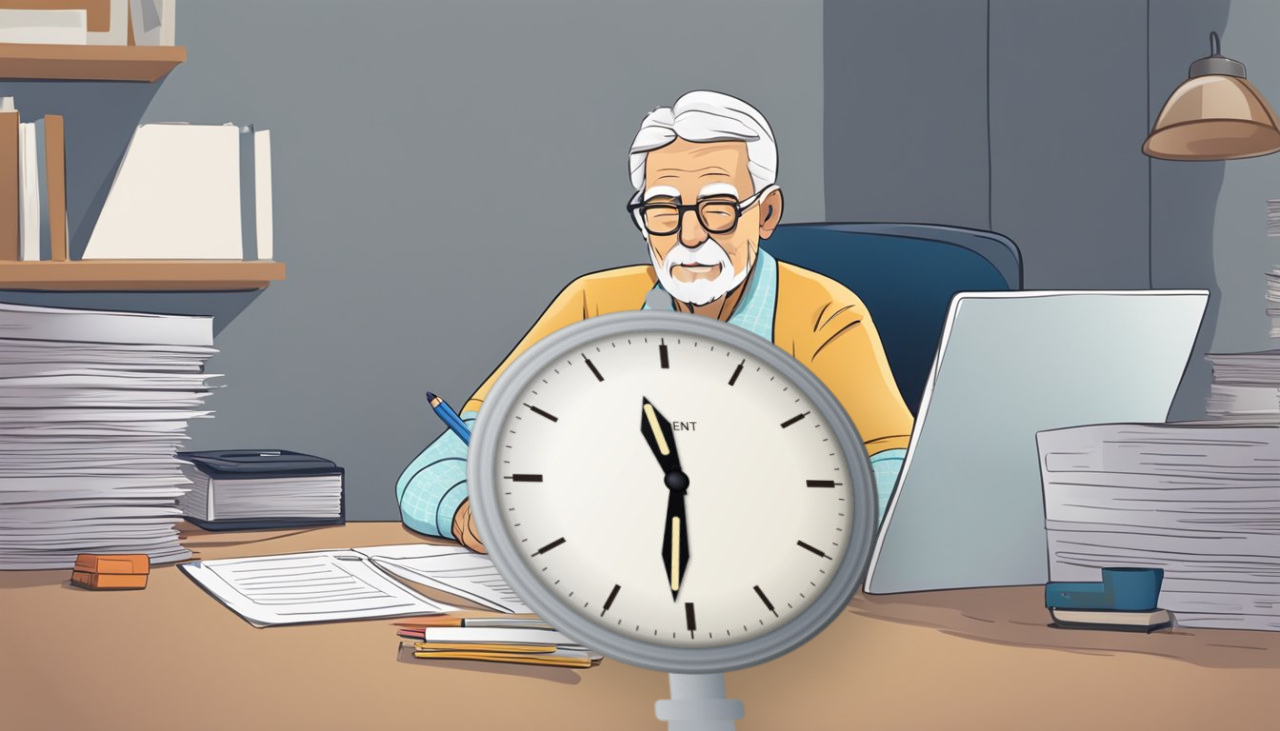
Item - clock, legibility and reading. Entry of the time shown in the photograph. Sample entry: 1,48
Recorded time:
11,31
